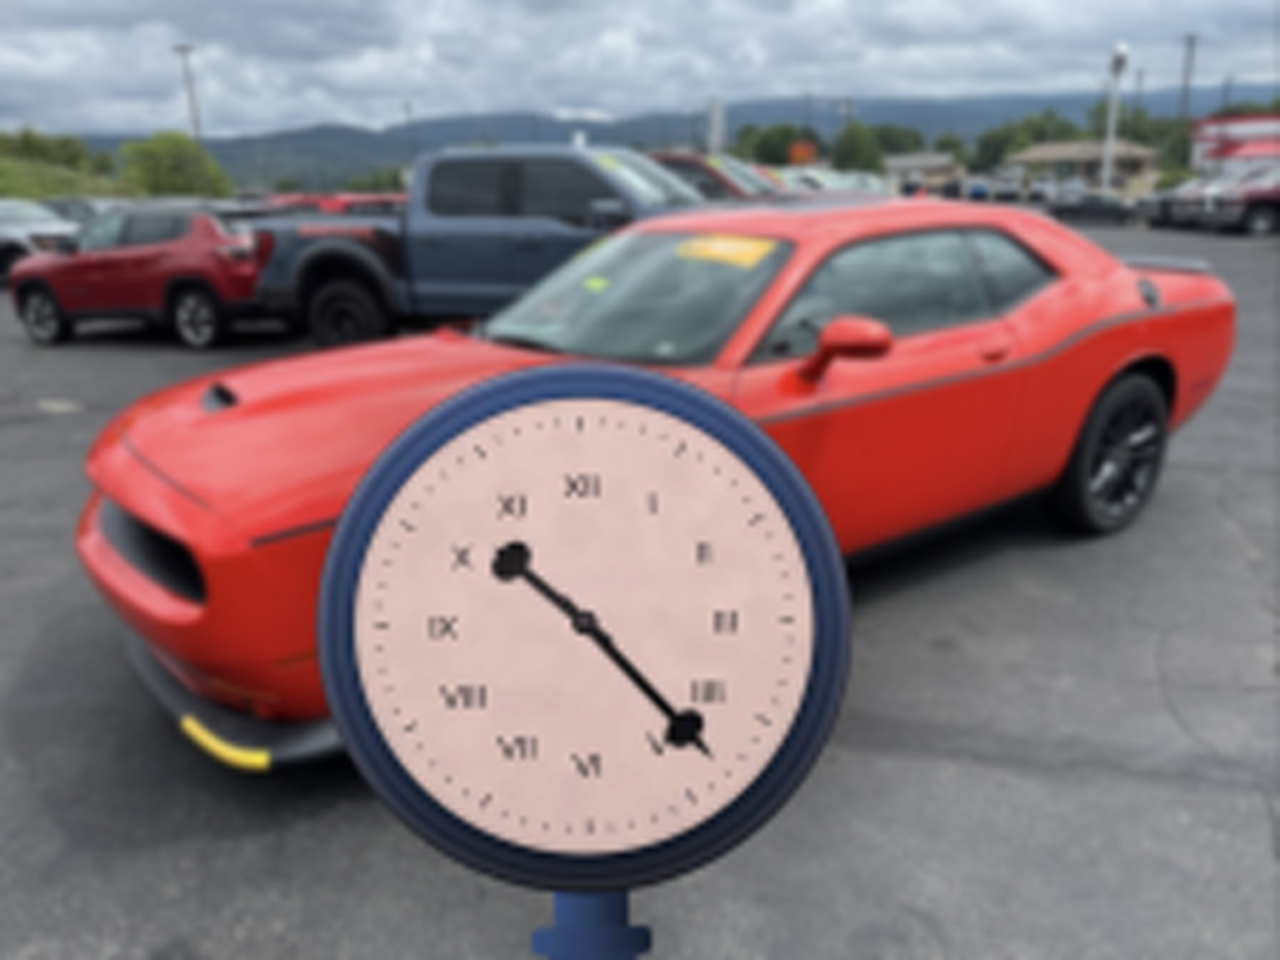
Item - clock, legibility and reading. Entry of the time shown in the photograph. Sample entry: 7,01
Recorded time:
10,23
